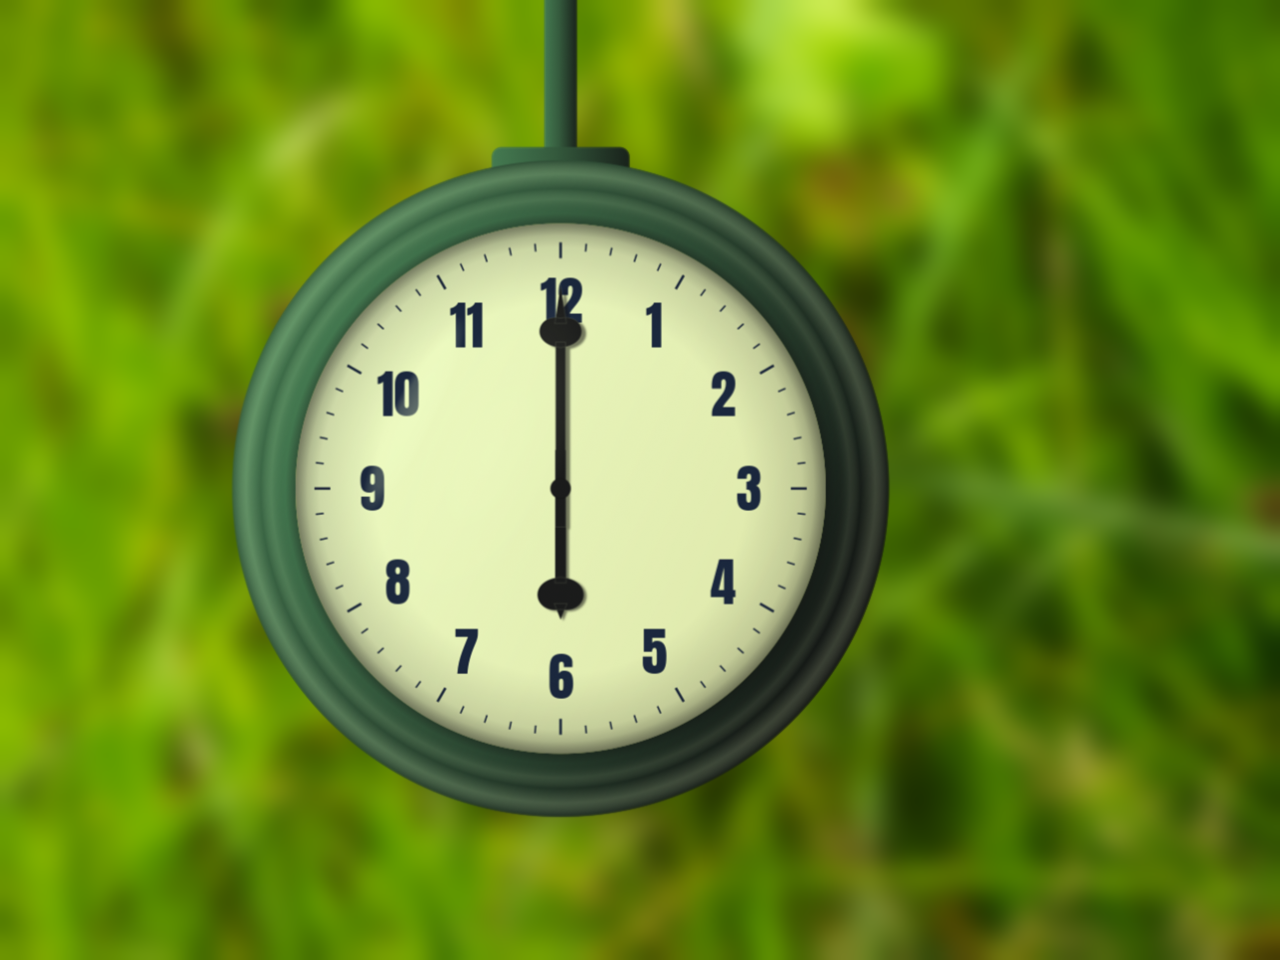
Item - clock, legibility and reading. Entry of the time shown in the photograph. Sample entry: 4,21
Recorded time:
6,00
